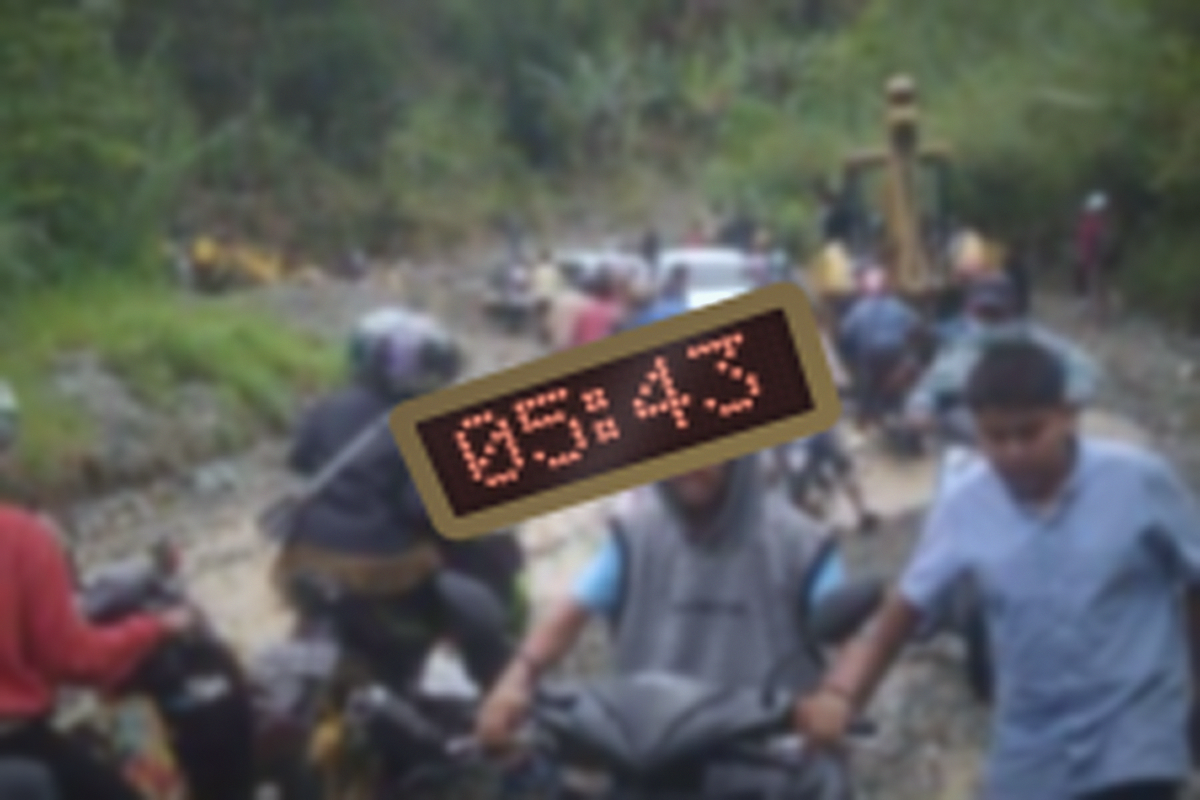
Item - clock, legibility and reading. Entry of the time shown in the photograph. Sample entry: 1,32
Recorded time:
5,43
